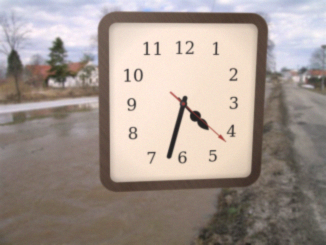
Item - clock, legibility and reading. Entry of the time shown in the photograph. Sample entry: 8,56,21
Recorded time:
4,32,22
